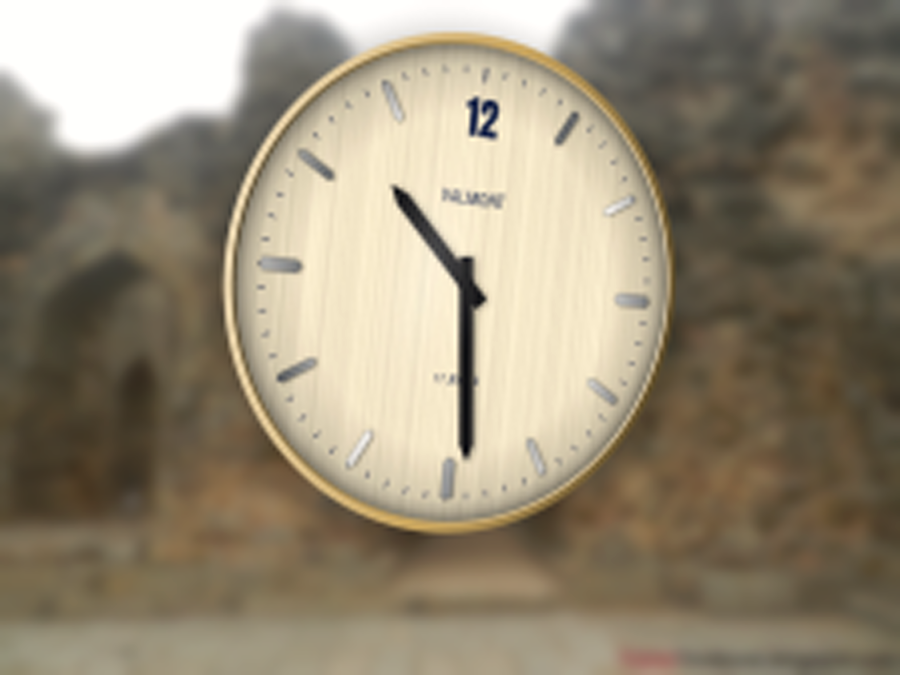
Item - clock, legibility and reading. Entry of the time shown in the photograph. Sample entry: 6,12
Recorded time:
10,29
